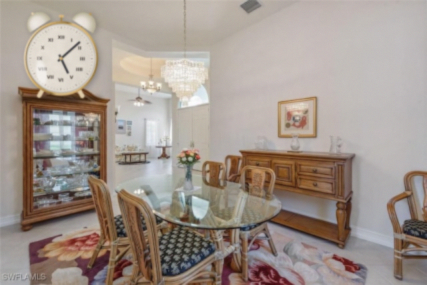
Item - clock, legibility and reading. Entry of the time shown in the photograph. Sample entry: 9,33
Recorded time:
5,08
